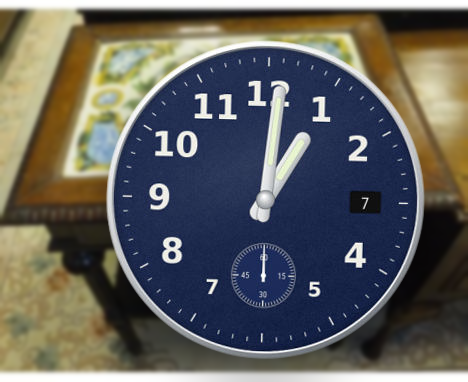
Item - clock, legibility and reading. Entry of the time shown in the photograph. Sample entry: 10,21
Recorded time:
1,01
